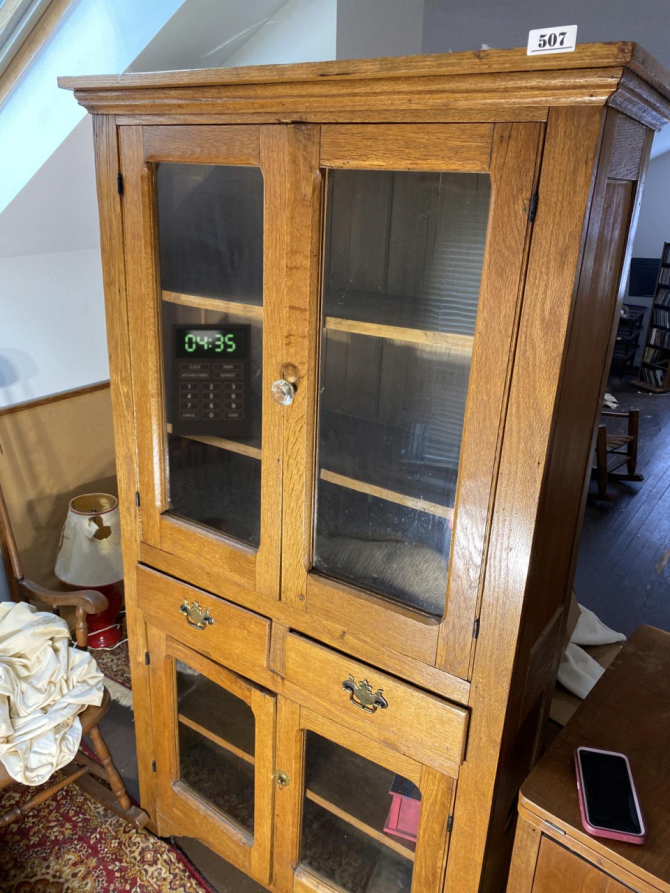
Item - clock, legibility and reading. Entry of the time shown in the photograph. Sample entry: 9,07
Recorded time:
4,35
